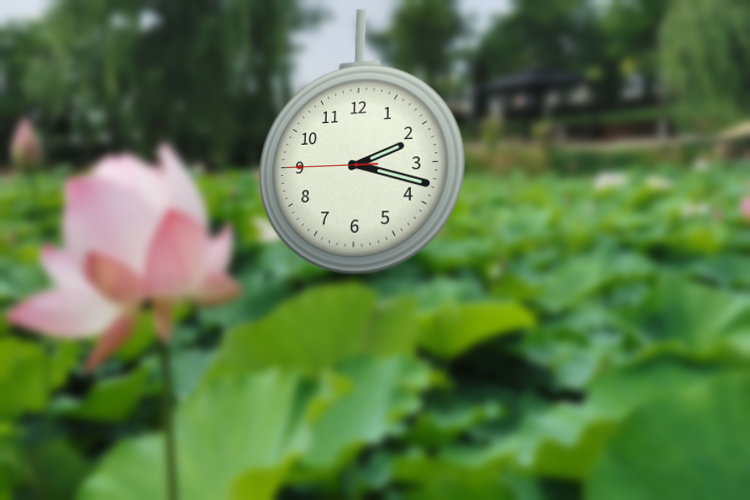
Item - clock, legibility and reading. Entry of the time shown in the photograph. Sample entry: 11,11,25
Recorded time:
2,17,45
